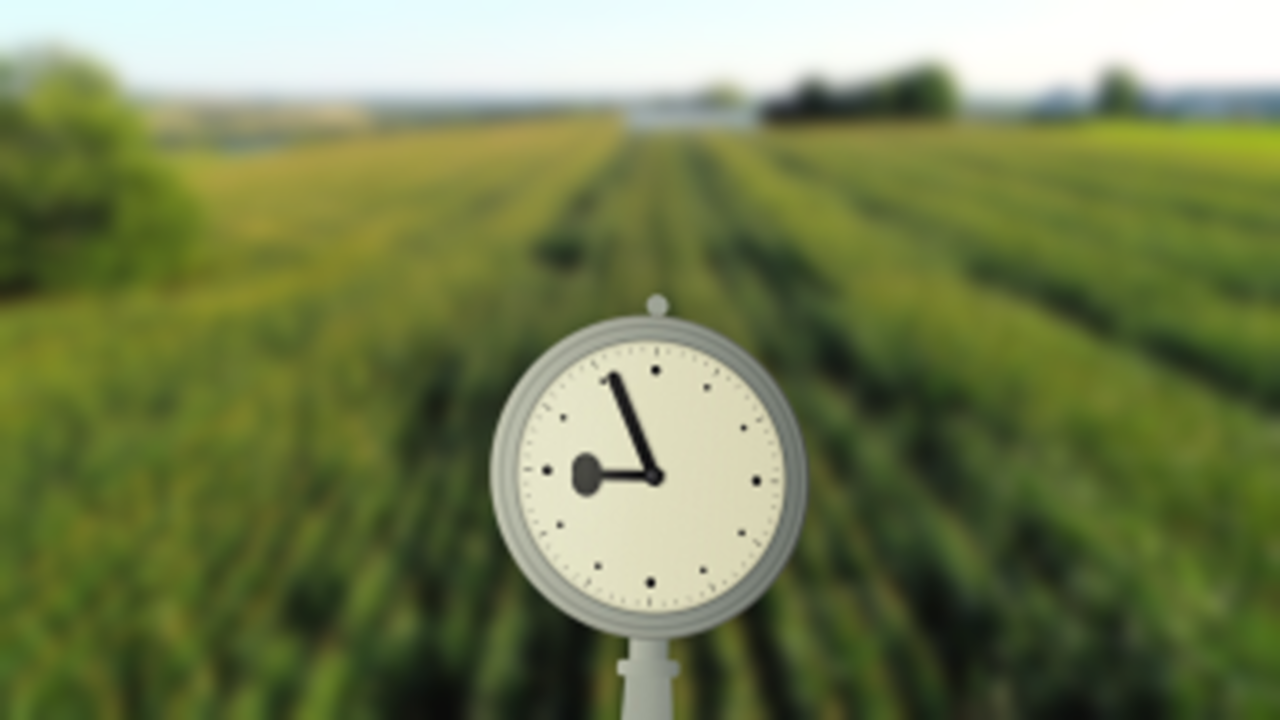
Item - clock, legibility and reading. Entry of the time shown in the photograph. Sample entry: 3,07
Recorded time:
8,56
